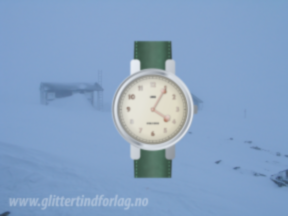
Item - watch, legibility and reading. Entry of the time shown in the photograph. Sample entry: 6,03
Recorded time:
4,05
